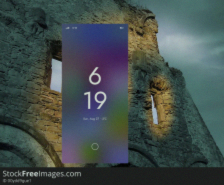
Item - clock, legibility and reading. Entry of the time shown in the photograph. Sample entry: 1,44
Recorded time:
6,19
